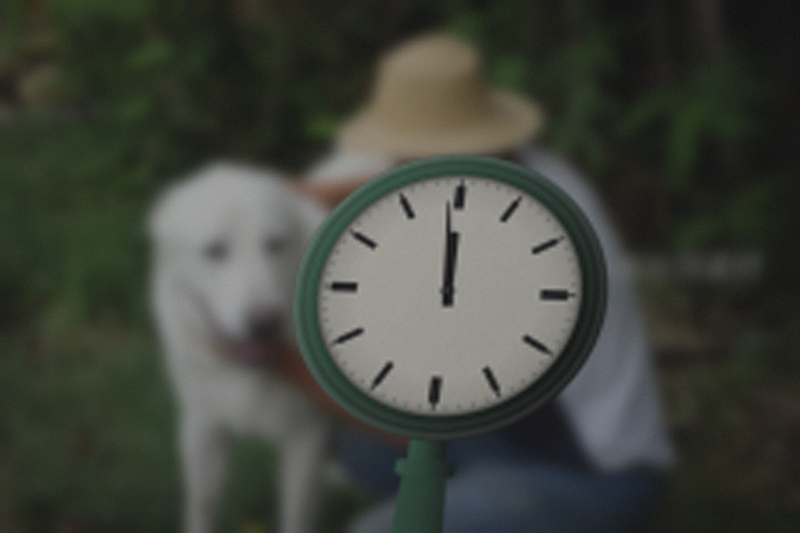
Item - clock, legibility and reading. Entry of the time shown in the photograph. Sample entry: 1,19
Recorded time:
11,59
